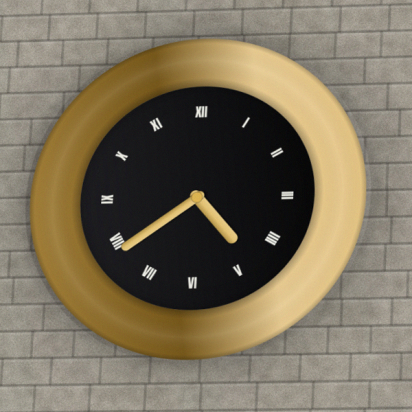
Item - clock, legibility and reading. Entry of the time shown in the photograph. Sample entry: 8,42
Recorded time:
4,39
